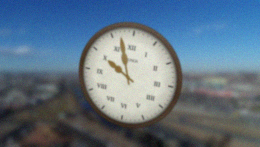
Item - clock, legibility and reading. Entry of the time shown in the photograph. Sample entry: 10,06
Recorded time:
9,57
